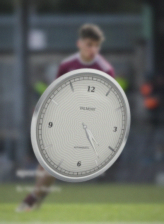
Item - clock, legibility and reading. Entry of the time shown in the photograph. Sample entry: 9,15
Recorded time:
4,24
